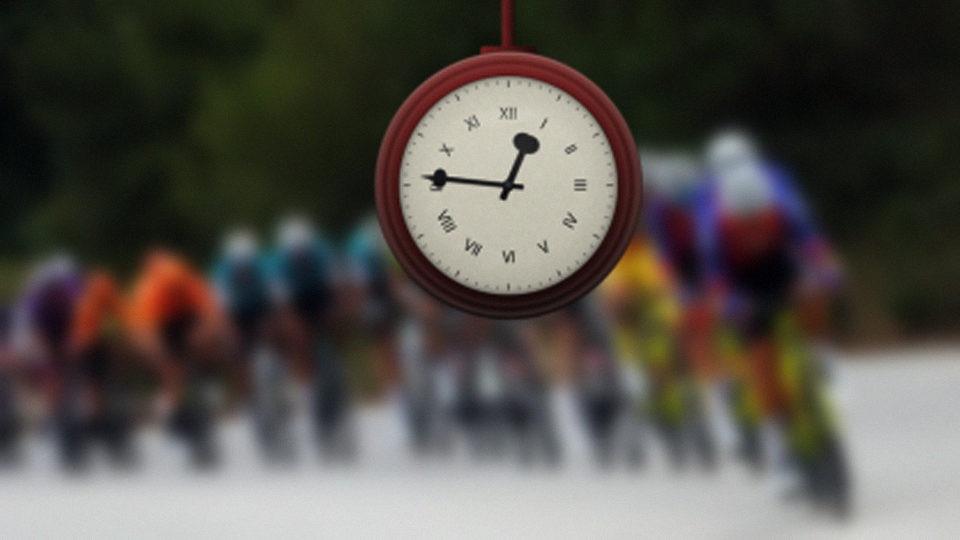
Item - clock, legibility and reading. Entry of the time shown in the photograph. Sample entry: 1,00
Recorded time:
12,46
